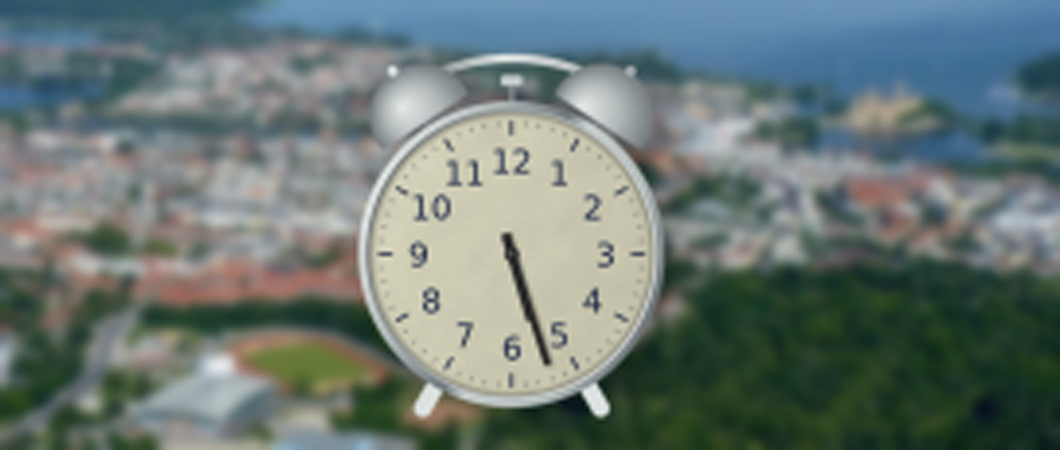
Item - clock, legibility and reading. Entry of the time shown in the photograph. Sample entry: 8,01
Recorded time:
5,27
